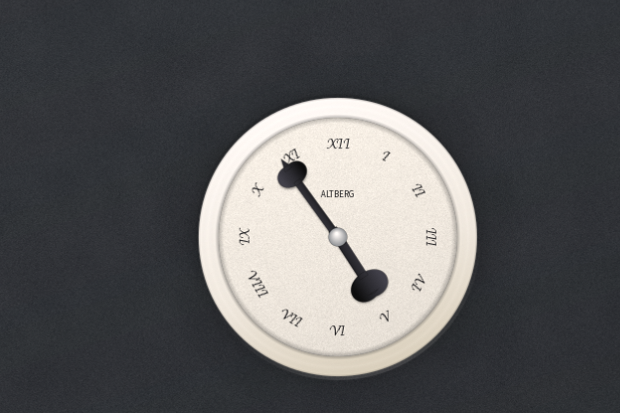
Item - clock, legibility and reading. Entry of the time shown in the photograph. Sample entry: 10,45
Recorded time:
4,54
